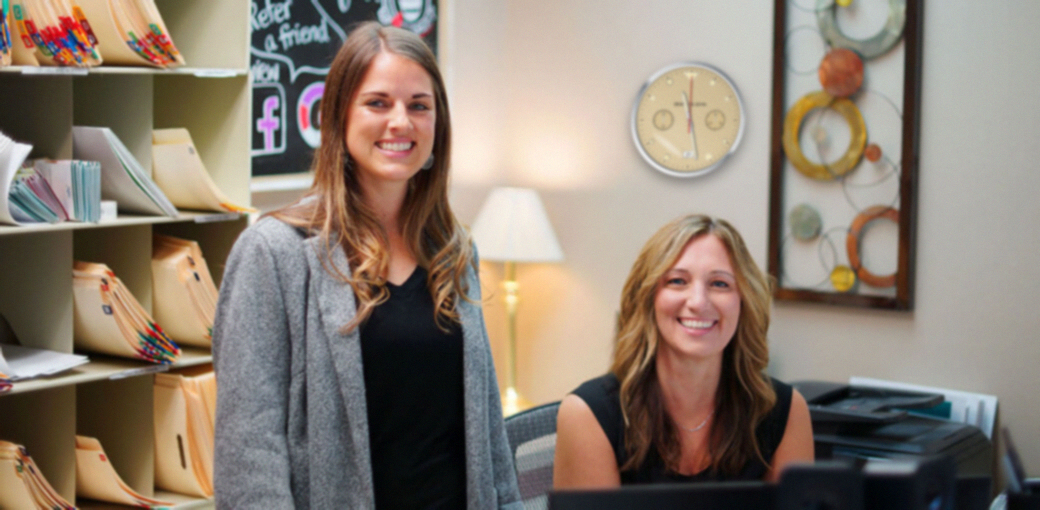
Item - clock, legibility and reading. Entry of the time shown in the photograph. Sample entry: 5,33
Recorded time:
11,28
